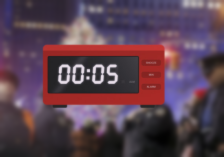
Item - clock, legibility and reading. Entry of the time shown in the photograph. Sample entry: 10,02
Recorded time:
0,05
